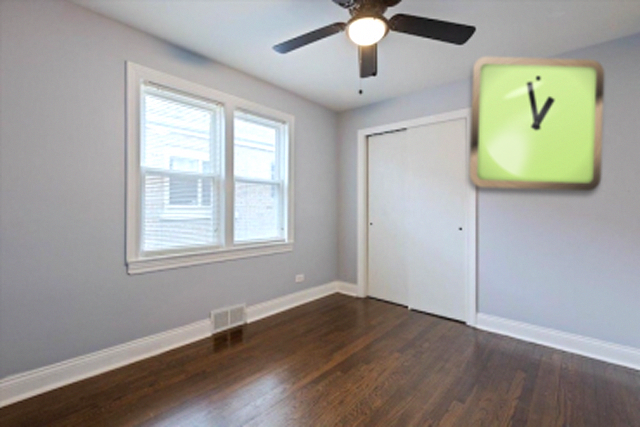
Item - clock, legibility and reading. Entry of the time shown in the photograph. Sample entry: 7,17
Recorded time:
12,58
